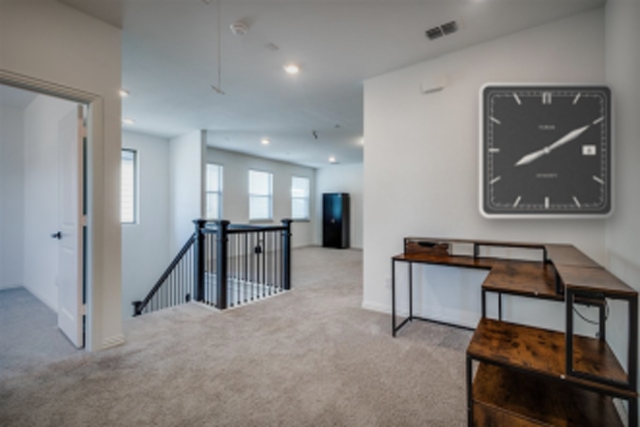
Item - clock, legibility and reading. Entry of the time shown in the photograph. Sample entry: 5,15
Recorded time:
8,10
